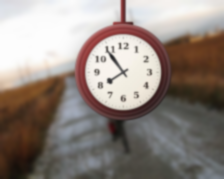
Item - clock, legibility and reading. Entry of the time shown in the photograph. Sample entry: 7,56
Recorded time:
7,54
